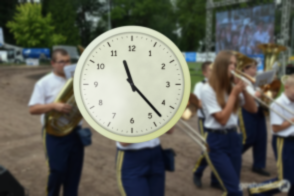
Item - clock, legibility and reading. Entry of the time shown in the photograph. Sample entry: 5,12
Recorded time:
11,23
